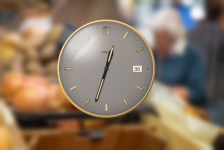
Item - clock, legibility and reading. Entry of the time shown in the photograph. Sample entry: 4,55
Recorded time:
12,33
